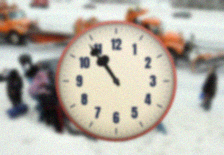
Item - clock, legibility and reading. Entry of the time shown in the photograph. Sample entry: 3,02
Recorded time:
10,54
